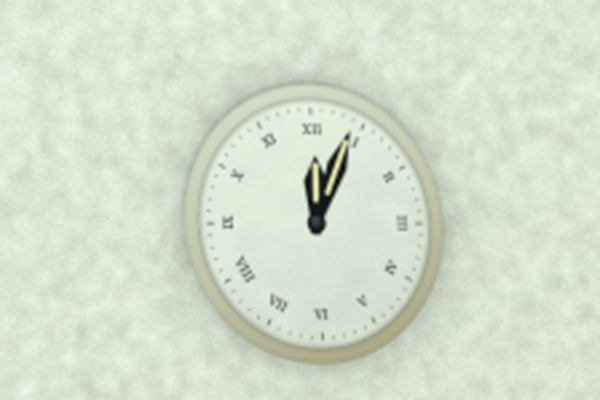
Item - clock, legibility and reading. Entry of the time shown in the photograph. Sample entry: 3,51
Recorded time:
12,04
